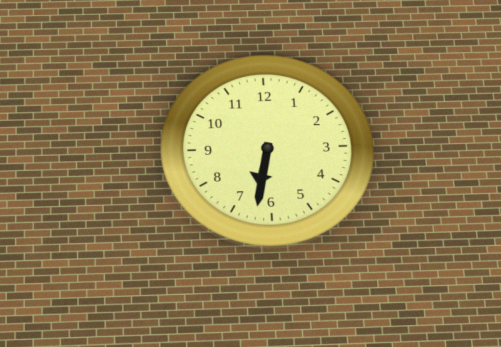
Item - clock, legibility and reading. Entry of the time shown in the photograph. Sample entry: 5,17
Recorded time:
6,32
